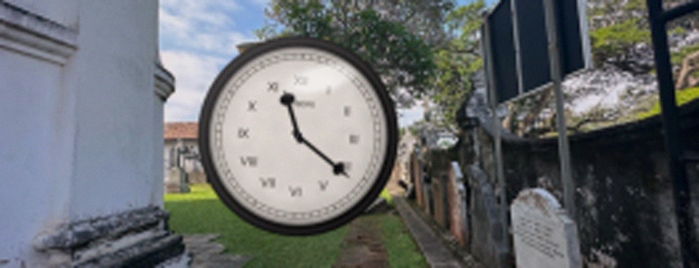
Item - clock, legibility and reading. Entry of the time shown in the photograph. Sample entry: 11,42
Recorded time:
11,21
